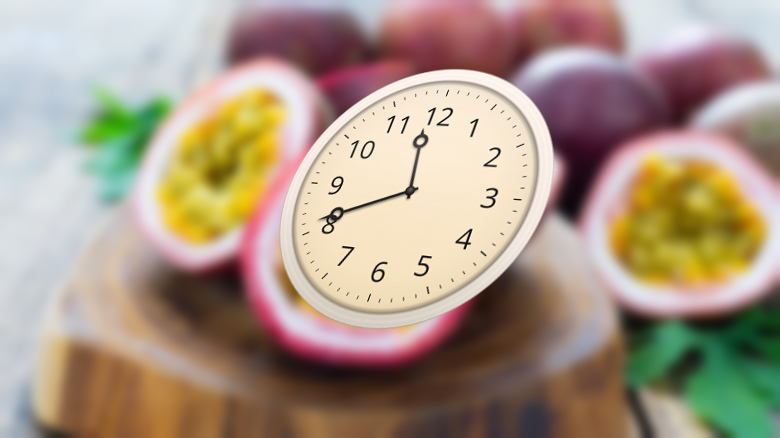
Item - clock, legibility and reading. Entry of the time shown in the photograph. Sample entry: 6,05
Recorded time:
11,41
